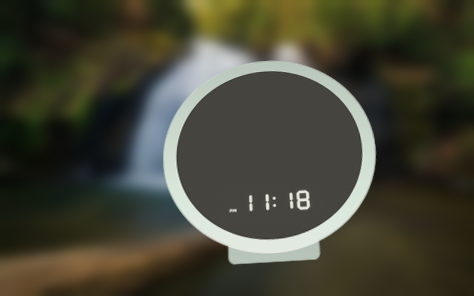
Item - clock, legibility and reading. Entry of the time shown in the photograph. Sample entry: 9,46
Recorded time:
11,18
